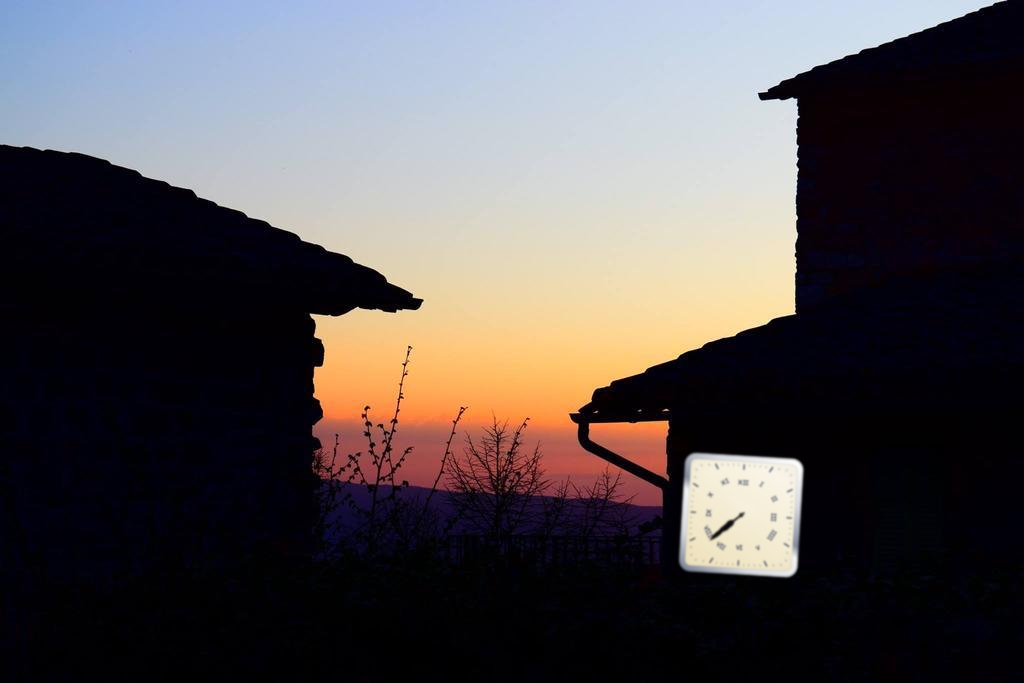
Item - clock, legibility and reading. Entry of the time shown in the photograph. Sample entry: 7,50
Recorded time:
7,38
